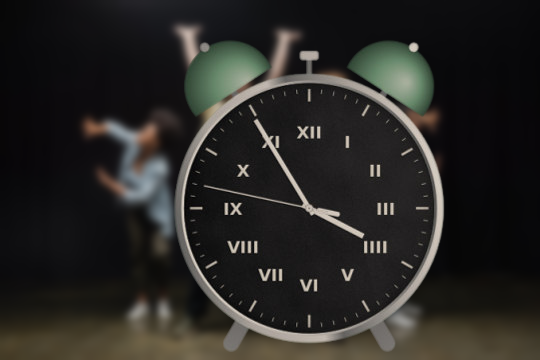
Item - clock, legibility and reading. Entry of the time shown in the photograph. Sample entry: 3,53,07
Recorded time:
3,54,47
